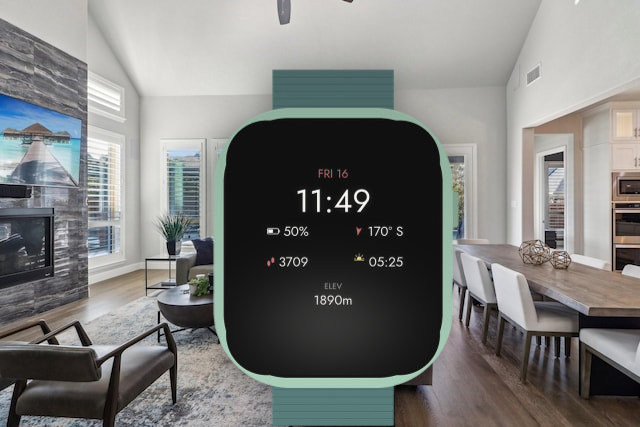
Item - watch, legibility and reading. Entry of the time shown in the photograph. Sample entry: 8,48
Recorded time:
11,49
